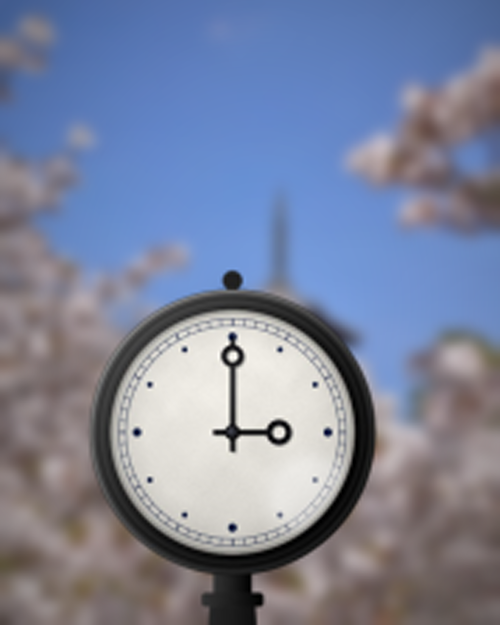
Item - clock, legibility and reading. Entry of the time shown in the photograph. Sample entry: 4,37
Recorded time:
3,00
